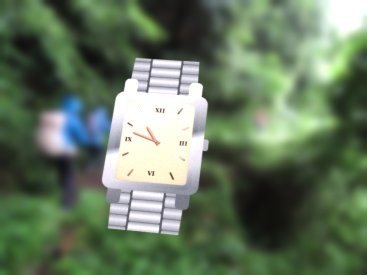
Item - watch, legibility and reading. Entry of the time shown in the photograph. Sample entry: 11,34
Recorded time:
10,48
